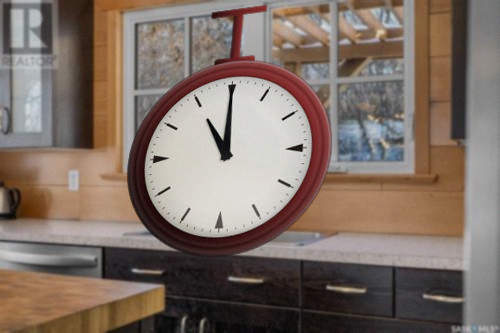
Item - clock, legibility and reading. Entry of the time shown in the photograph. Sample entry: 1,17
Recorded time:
11,00
